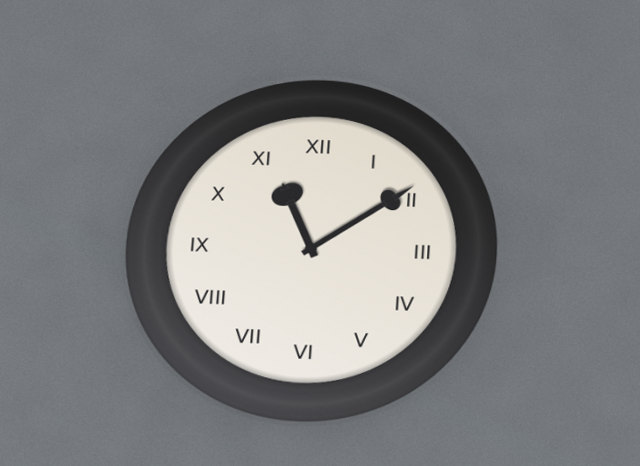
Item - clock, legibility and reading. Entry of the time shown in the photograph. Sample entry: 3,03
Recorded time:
11,09
